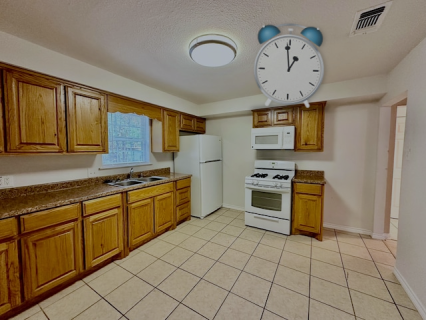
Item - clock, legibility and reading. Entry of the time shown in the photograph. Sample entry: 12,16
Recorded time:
12,59
